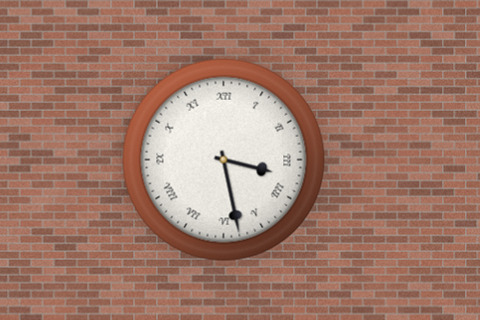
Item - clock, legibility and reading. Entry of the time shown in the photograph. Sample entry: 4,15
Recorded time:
3,28
